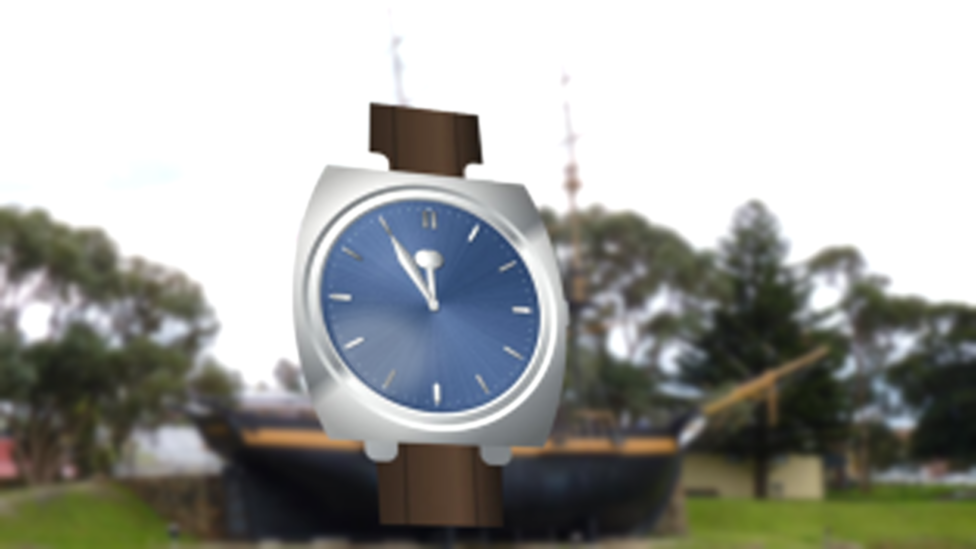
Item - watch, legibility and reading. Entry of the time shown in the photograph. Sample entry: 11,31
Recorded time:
11,55
